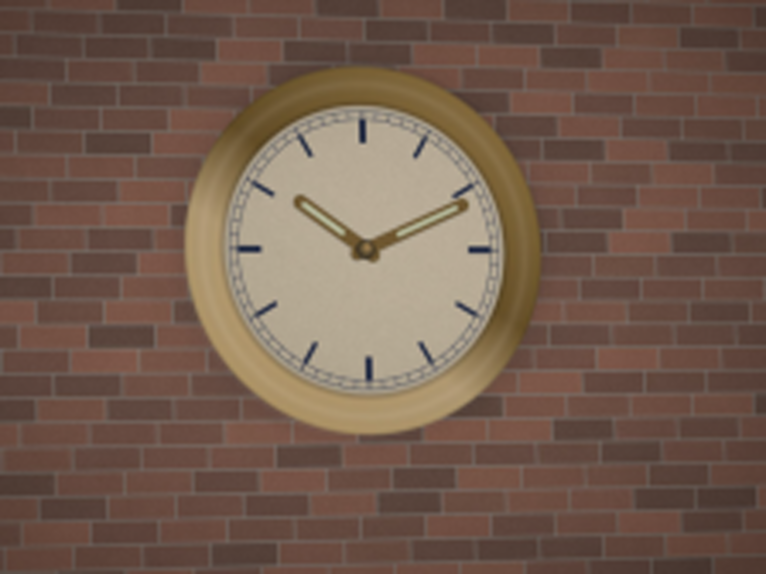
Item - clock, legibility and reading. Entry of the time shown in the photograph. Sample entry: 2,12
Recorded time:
10,11
